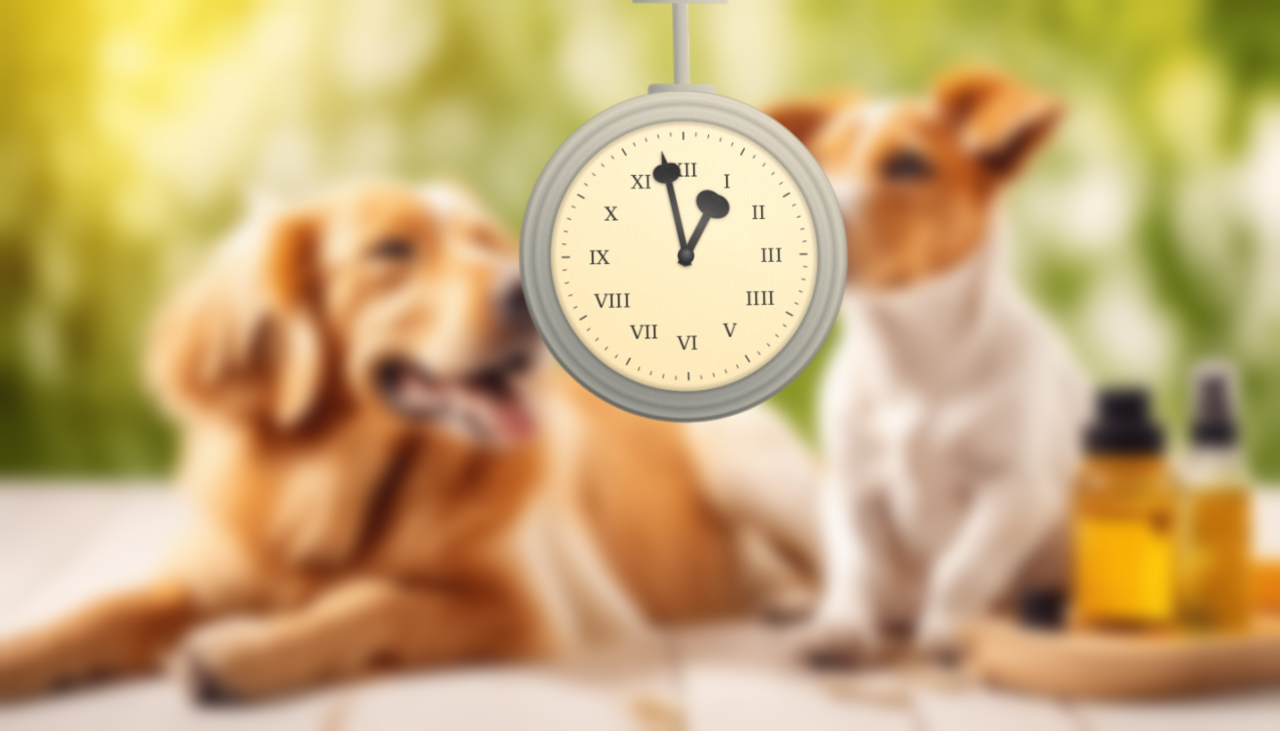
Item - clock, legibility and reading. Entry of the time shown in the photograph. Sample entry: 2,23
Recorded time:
12,58
